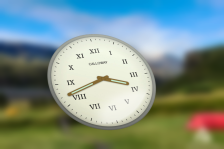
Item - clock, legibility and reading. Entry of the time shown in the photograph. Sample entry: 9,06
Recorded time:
3,42
